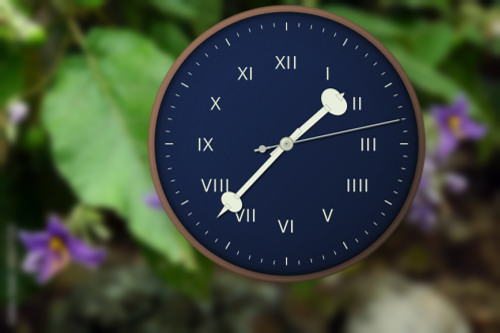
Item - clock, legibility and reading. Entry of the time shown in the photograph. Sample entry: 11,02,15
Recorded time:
1,37,13
